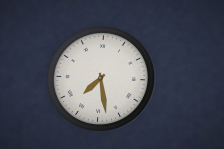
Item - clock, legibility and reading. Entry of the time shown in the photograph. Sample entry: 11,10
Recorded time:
7,28
